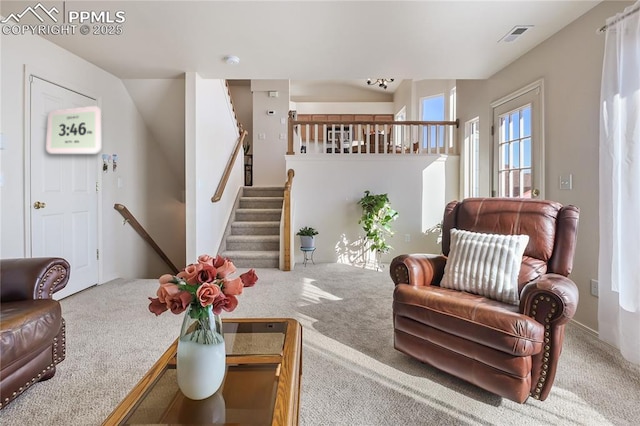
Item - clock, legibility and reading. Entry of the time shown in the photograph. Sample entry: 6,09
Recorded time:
3,46
